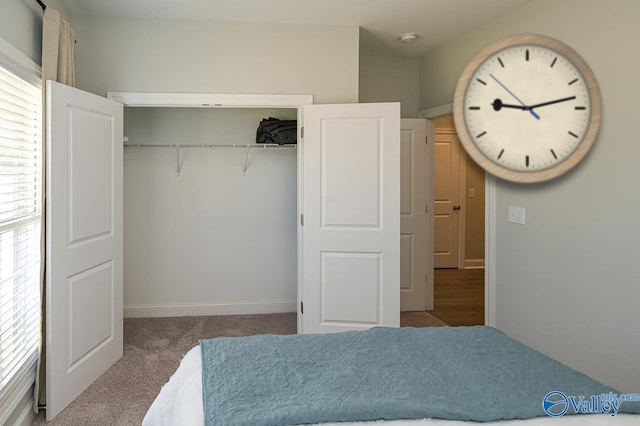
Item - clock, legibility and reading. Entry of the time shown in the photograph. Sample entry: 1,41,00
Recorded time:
9,12,52
